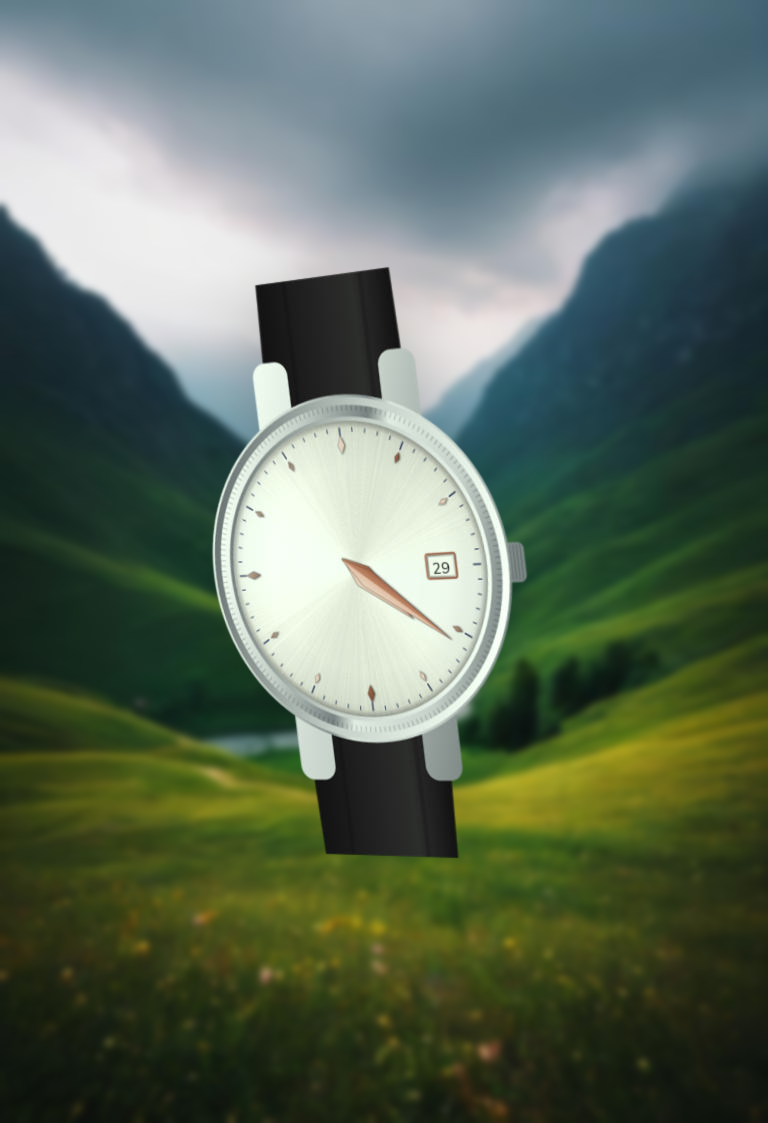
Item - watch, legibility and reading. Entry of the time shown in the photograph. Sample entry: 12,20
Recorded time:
4,21
